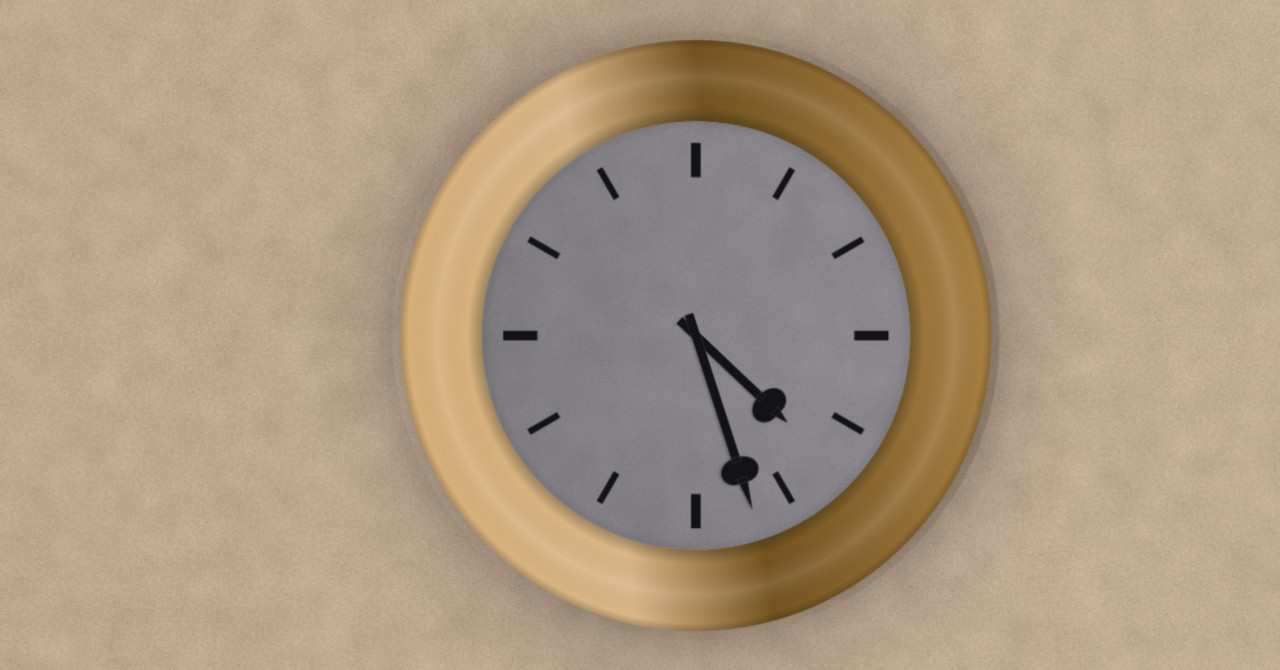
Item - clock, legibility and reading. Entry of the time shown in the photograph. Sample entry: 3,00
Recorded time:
4,27
